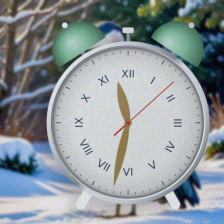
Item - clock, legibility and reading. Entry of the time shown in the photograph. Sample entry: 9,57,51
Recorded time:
11,32,08
